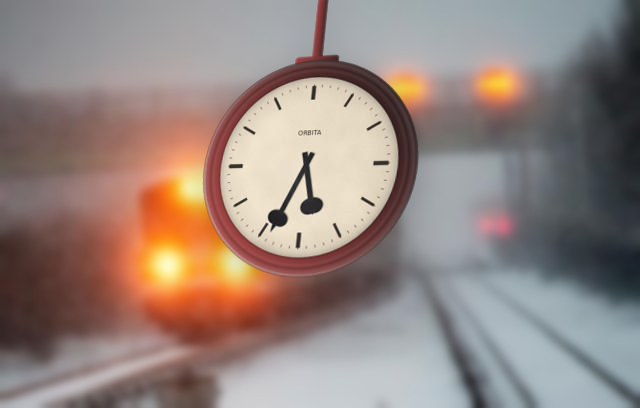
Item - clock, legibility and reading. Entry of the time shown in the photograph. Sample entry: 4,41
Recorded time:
5,34
